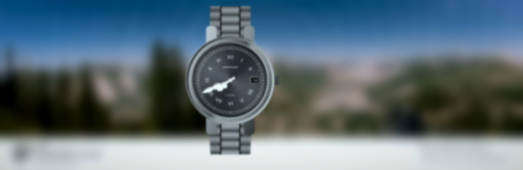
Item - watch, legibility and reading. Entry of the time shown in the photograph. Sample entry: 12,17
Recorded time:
7,41
